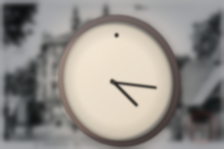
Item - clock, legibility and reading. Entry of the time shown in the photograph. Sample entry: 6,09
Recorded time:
4,15
